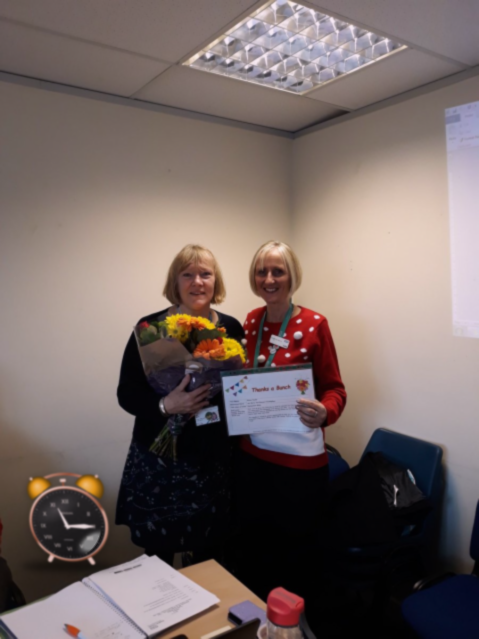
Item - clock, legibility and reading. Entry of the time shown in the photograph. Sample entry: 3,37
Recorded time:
11,15
